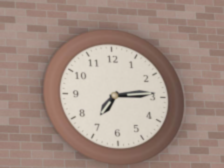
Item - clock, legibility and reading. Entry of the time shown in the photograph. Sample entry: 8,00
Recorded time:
7,14
